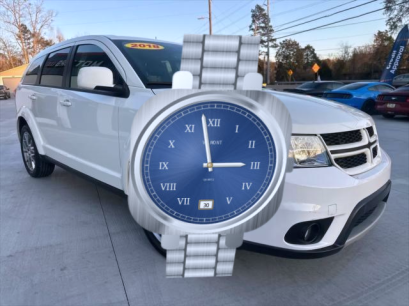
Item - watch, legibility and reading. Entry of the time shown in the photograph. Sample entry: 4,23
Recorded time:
2,58
